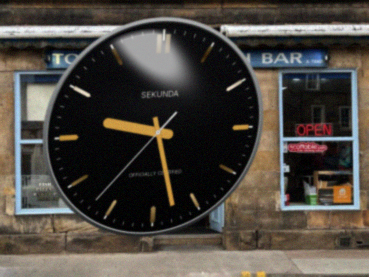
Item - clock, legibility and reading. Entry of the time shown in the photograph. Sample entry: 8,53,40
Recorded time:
9,27,37
